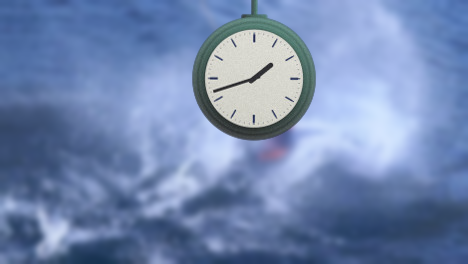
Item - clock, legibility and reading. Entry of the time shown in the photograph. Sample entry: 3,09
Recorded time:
1,42
